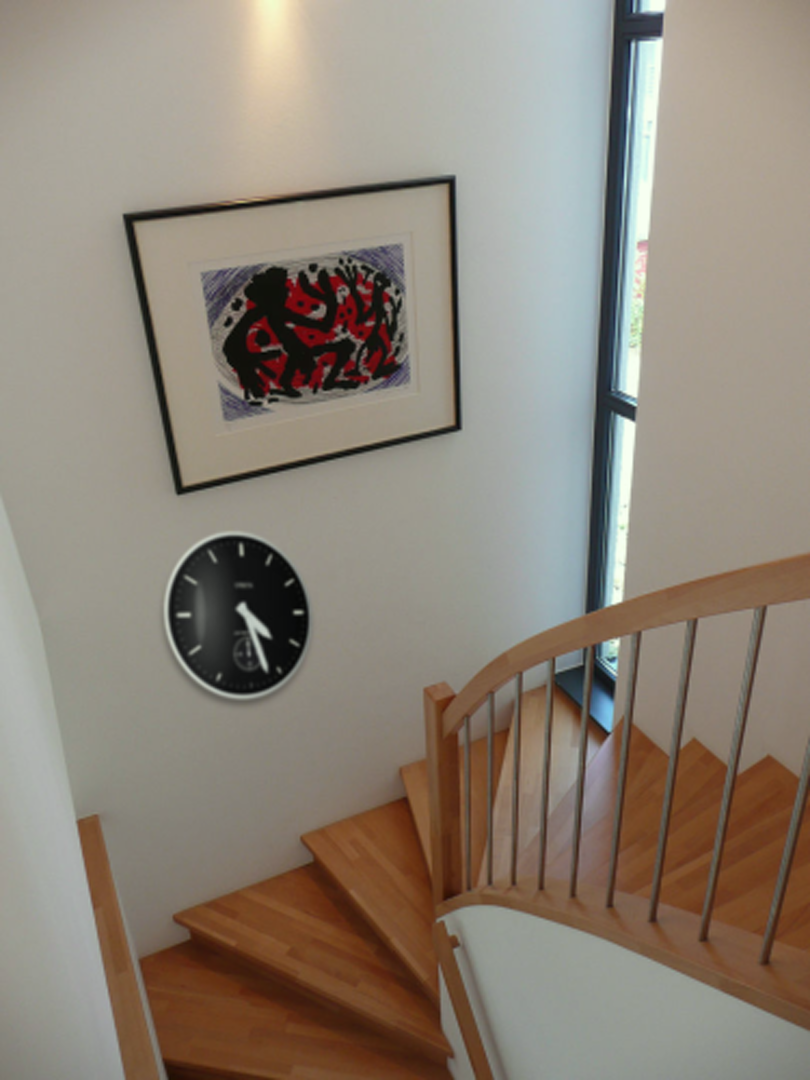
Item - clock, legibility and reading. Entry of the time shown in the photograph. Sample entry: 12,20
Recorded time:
4,27
